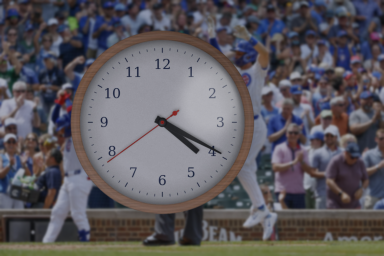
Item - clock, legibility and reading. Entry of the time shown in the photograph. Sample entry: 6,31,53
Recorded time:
4,19,39
